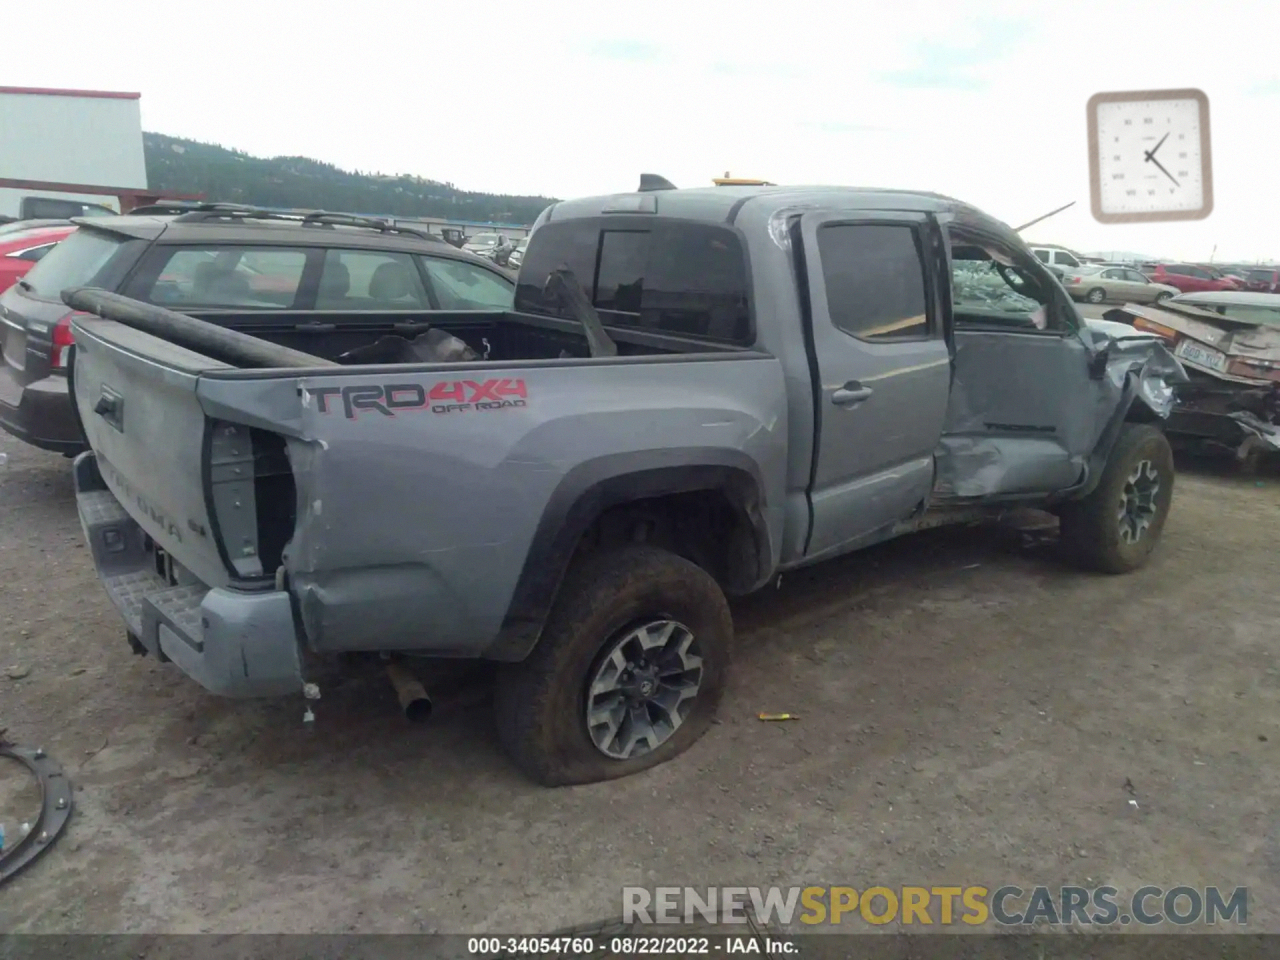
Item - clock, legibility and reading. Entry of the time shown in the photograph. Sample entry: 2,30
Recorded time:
1,23
